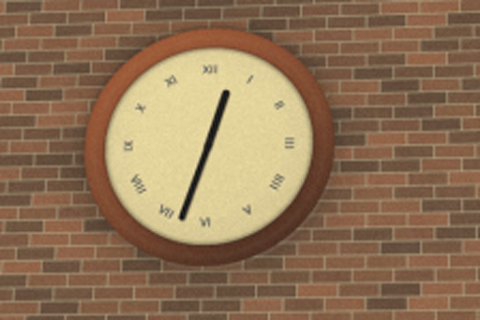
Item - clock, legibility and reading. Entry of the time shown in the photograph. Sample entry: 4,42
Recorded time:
12,33
